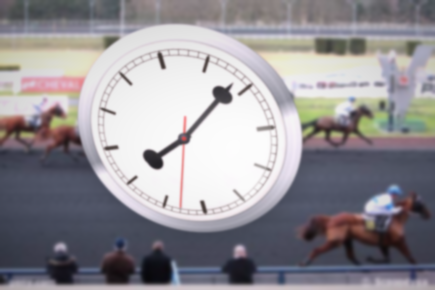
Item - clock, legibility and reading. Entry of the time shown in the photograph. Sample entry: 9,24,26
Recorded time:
8,08,33
